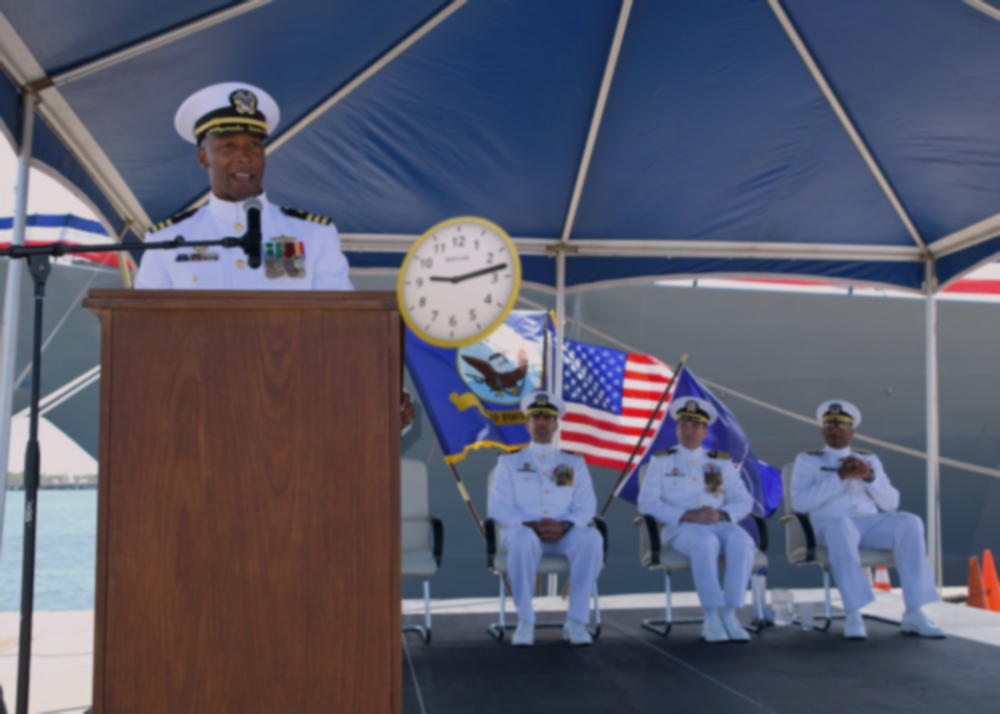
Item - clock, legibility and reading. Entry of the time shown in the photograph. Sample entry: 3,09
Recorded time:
9,13
